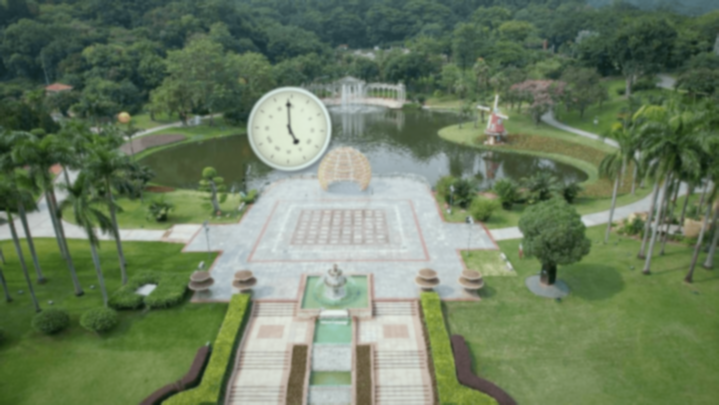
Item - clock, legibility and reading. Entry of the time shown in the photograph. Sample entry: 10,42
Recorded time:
4,59
